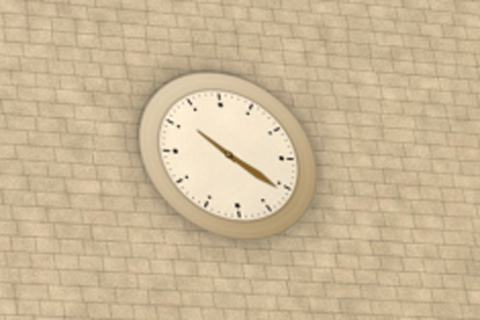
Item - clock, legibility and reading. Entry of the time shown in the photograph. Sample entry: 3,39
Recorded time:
10,21
